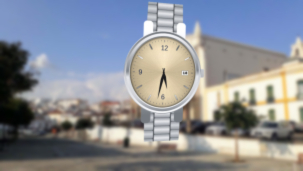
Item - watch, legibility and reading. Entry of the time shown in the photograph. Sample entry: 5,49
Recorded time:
5,32
